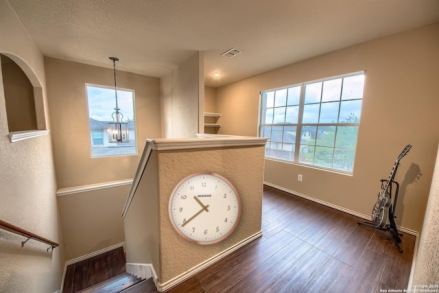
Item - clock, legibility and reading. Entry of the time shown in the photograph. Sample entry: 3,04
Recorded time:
10,39
